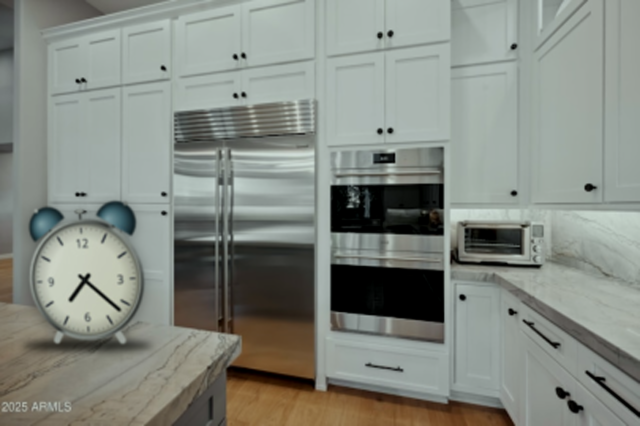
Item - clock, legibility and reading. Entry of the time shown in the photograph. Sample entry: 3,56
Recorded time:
7,22
